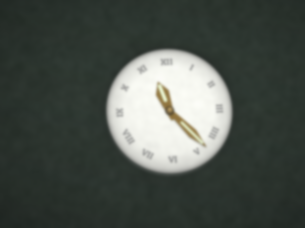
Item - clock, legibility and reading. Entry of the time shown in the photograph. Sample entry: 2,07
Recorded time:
11,23
